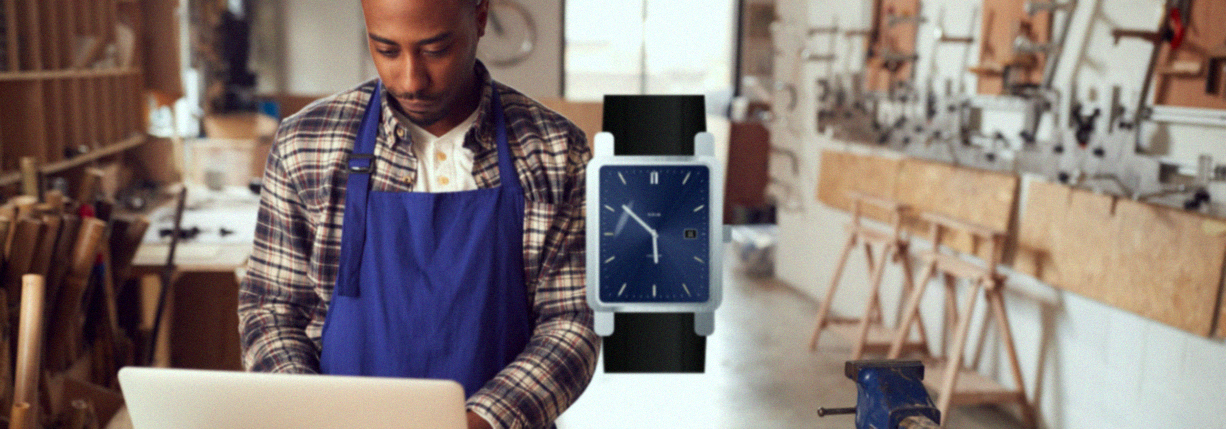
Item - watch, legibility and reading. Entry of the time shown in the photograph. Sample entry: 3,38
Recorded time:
5,52
